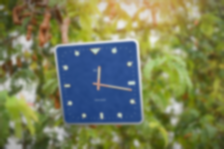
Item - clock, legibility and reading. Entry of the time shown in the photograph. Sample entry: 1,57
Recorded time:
12,17
